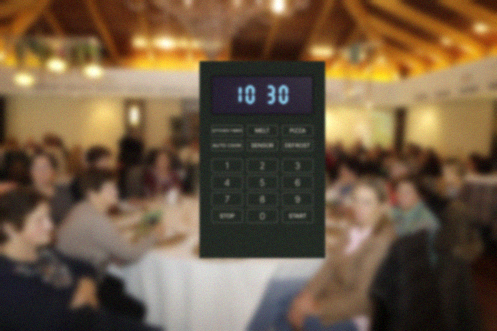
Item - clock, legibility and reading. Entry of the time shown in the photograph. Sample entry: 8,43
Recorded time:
10,30
